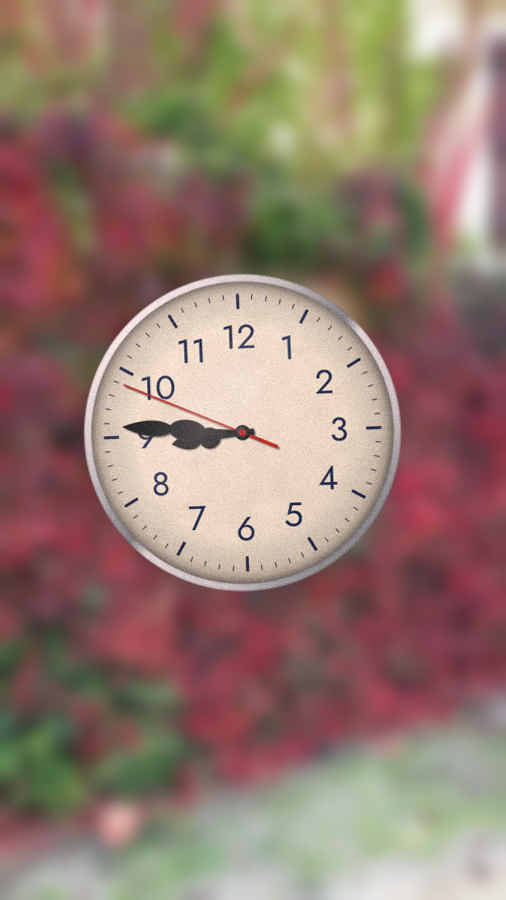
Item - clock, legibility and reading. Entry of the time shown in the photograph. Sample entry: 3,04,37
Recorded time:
8,45,49
